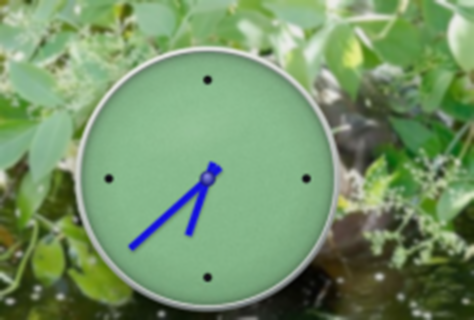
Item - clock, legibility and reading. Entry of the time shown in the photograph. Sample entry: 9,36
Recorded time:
6,38
